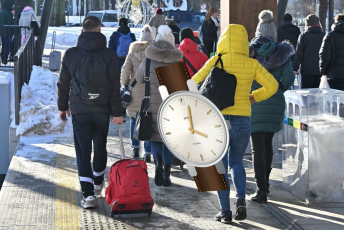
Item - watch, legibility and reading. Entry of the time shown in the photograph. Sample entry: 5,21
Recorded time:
4,02
